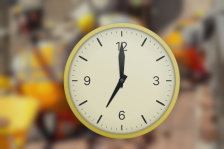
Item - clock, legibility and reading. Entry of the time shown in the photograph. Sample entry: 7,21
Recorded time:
7,00
